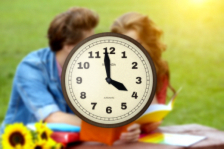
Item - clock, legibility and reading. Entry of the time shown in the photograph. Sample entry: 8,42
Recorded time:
3,59
